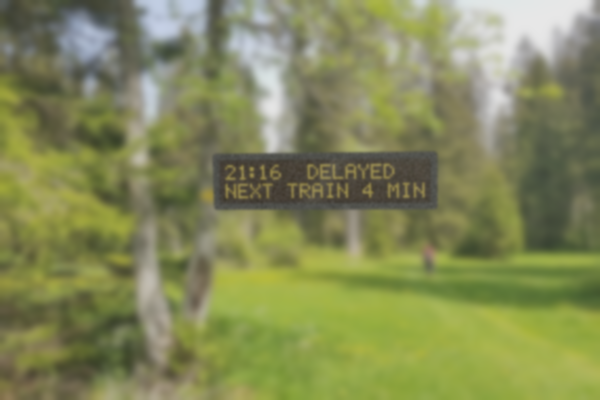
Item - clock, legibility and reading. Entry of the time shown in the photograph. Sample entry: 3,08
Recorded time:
21,16
